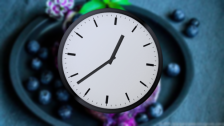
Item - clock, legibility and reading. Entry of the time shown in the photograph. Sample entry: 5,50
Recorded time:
12,38
